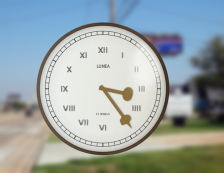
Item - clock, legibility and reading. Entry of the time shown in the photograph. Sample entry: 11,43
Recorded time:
3,24
